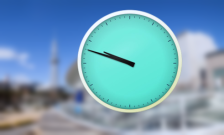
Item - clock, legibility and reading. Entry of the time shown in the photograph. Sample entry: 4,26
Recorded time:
9,48
